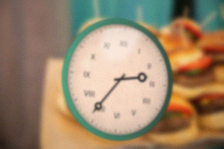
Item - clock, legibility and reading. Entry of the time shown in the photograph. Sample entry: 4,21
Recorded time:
2,36
